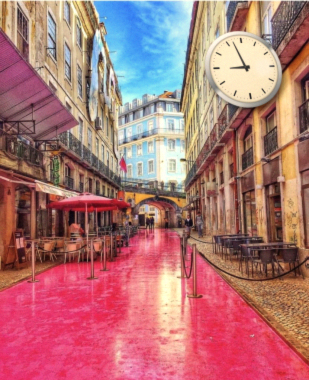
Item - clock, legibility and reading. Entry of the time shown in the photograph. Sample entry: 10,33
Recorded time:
8,57
